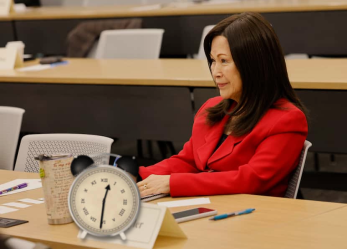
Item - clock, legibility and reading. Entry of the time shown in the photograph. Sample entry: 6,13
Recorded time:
12,31
